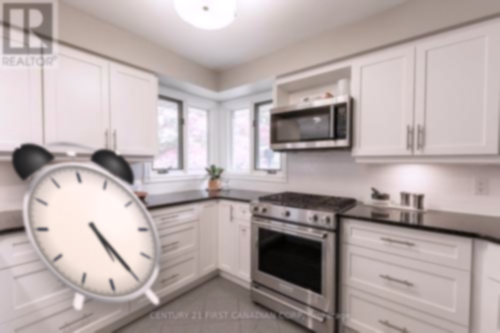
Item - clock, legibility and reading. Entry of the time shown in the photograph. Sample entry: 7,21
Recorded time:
5,25
